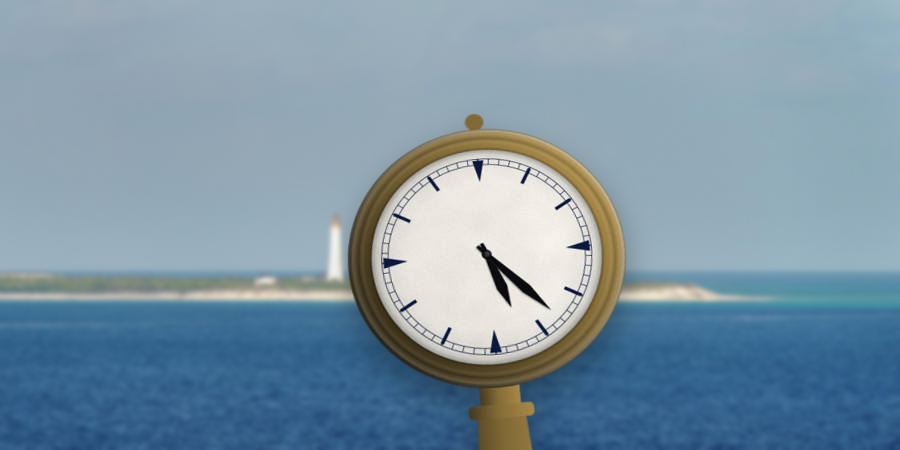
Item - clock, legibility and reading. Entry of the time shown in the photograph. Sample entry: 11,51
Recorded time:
5,23
